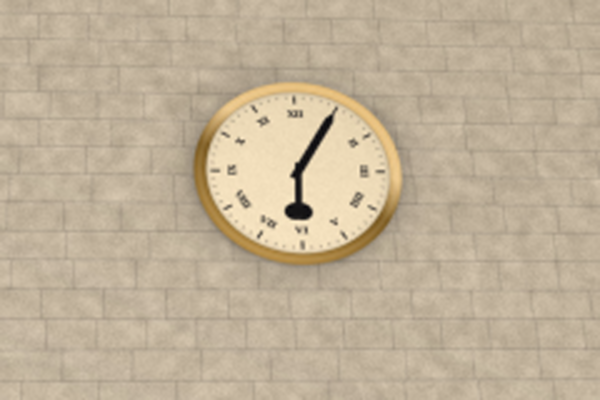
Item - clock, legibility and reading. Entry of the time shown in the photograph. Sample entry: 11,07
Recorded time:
6,05
